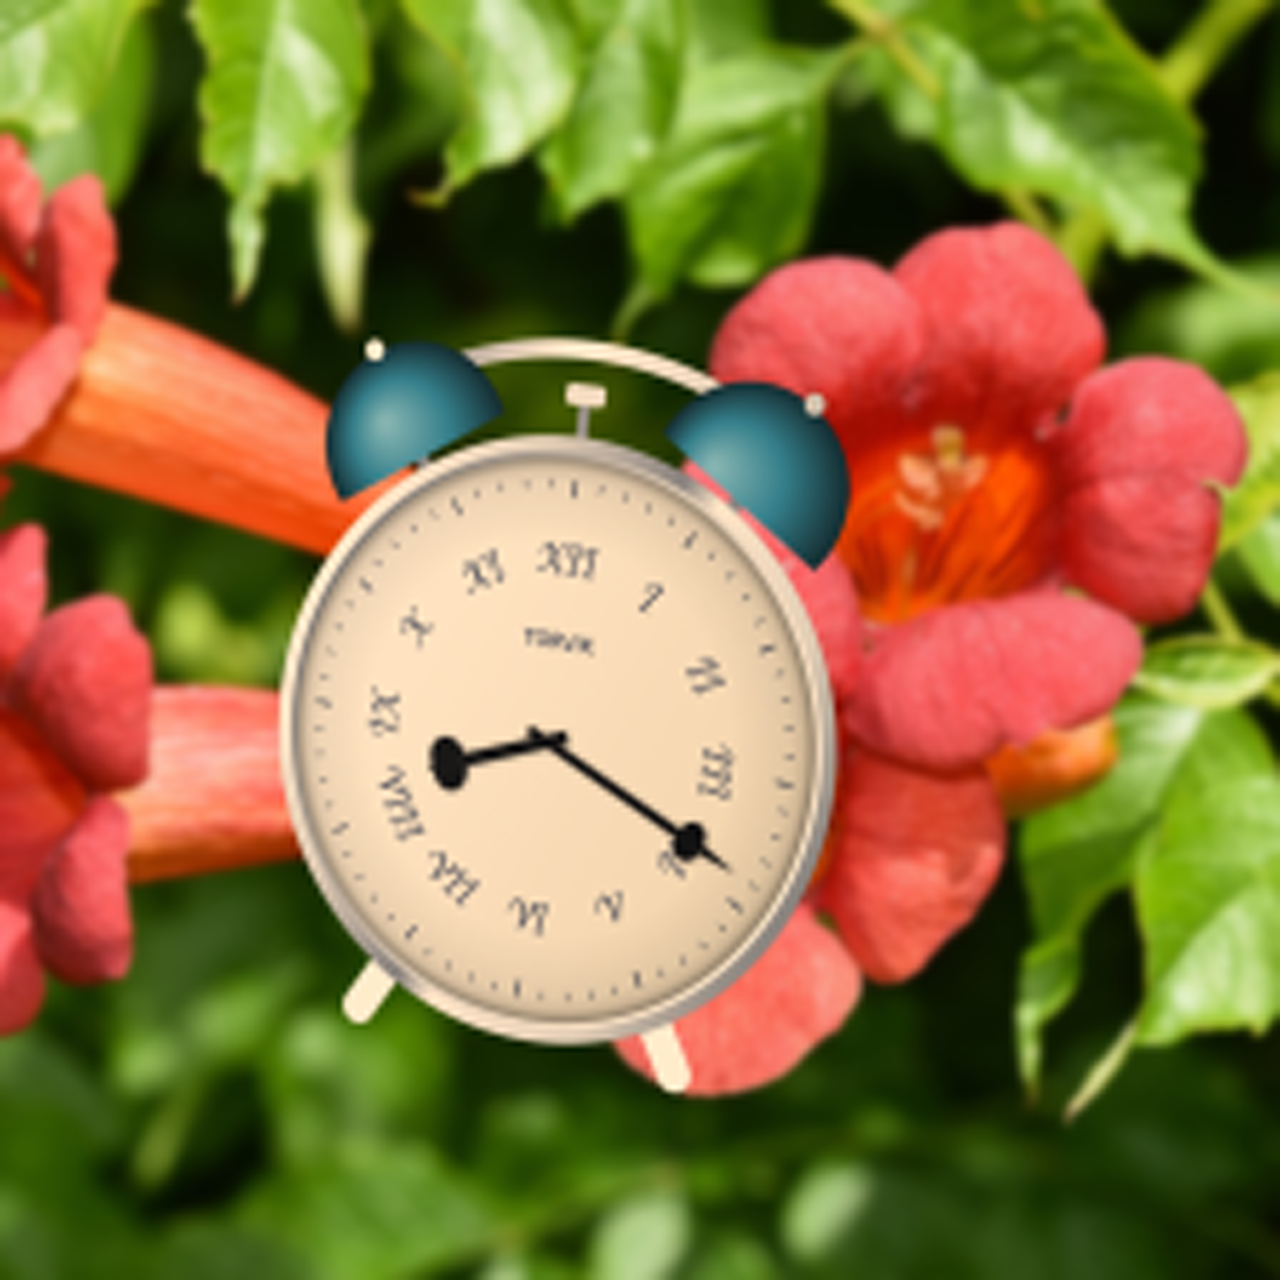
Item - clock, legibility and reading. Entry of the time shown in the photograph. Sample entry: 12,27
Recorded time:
8,19
